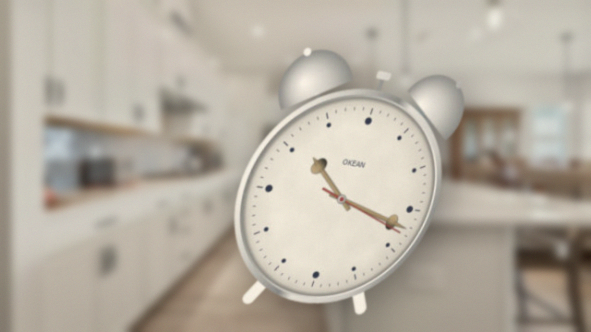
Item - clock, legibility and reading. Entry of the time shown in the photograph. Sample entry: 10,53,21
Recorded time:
10,17,18
